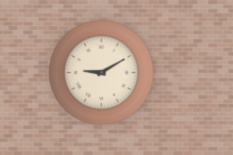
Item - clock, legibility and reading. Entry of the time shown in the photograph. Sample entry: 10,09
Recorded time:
9,10
